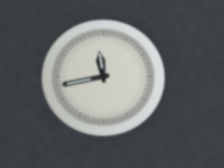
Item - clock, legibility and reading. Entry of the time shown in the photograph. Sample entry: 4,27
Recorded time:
11,43
